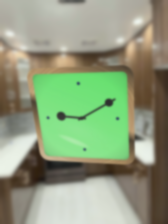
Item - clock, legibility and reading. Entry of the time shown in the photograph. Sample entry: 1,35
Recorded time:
9,10
